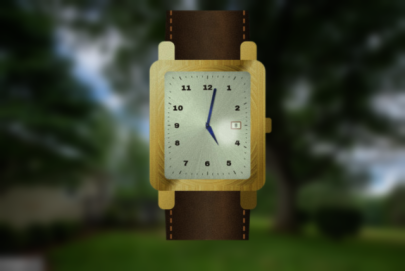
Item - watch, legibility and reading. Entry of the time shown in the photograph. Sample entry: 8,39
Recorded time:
5,02
